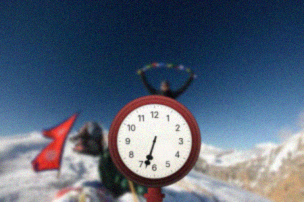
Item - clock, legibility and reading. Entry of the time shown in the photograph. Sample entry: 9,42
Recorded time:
6,33
